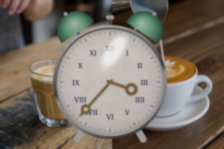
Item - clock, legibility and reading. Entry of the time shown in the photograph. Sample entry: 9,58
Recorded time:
3,37
